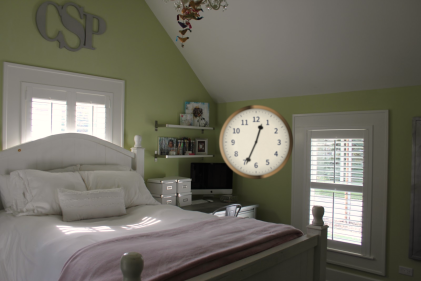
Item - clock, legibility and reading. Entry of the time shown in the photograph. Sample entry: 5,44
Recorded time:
12,34
